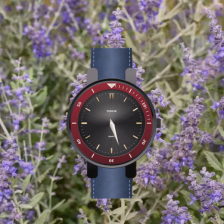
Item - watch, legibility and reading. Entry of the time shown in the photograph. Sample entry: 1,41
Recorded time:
5,27
